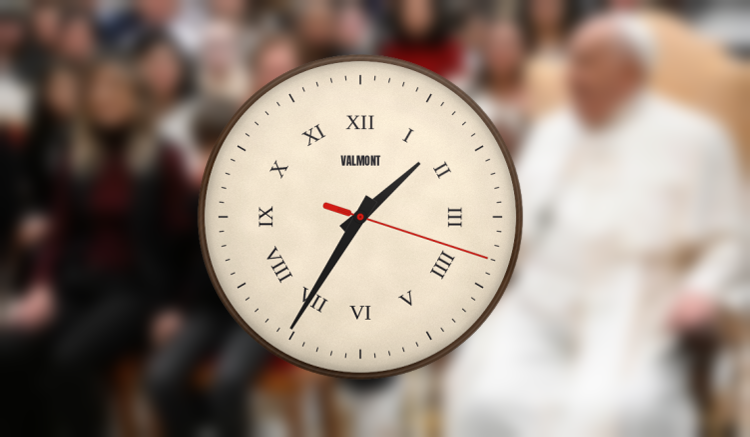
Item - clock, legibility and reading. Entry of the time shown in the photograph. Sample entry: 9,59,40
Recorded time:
1,35,18
